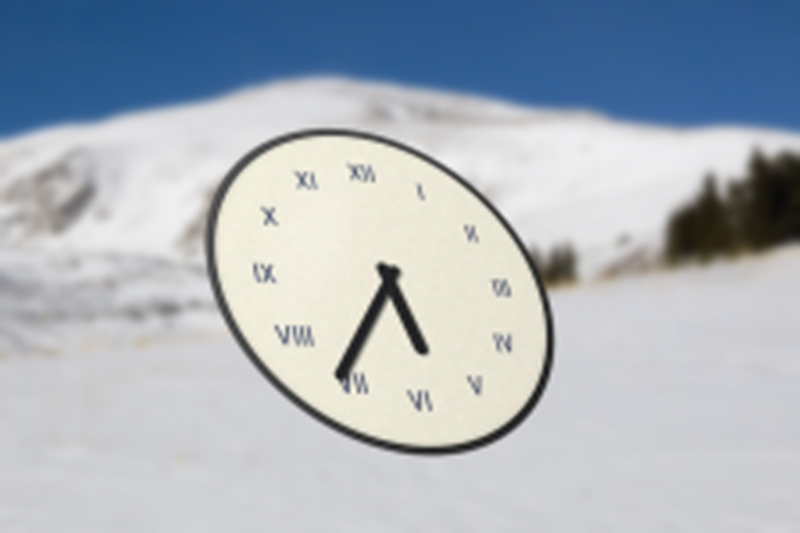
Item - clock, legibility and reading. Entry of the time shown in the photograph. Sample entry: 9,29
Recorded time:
5,36
